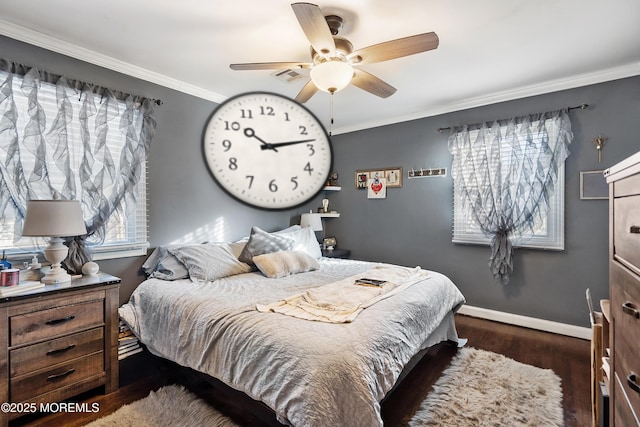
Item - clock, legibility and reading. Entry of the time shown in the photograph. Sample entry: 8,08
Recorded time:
10,13
